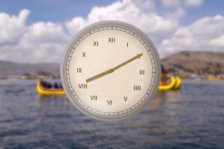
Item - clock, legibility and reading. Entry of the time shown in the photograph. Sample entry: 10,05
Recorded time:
8,10
